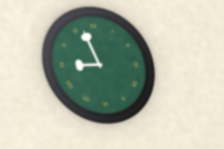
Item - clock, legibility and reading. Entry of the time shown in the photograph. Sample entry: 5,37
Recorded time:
8,57
